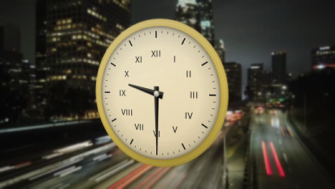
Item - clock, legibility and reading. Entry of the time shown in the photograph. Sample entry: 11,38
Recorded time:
9,30
